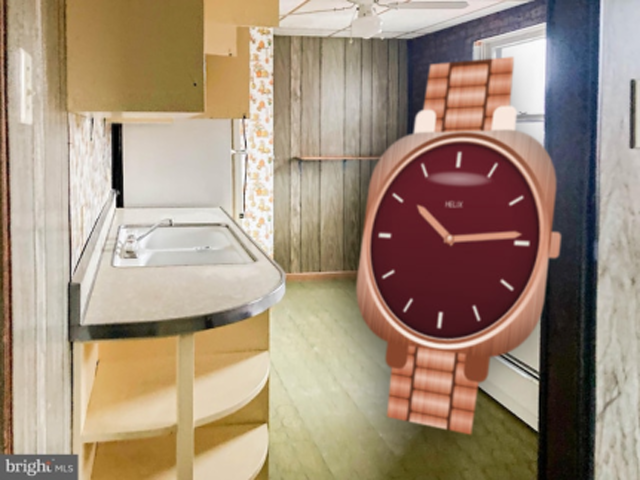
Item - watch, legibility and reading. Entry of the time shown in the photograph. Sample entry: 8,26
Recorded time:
10,14
